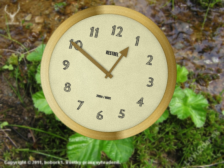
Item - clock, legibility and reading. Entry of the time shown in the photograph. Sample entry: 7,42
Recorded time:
12,50
